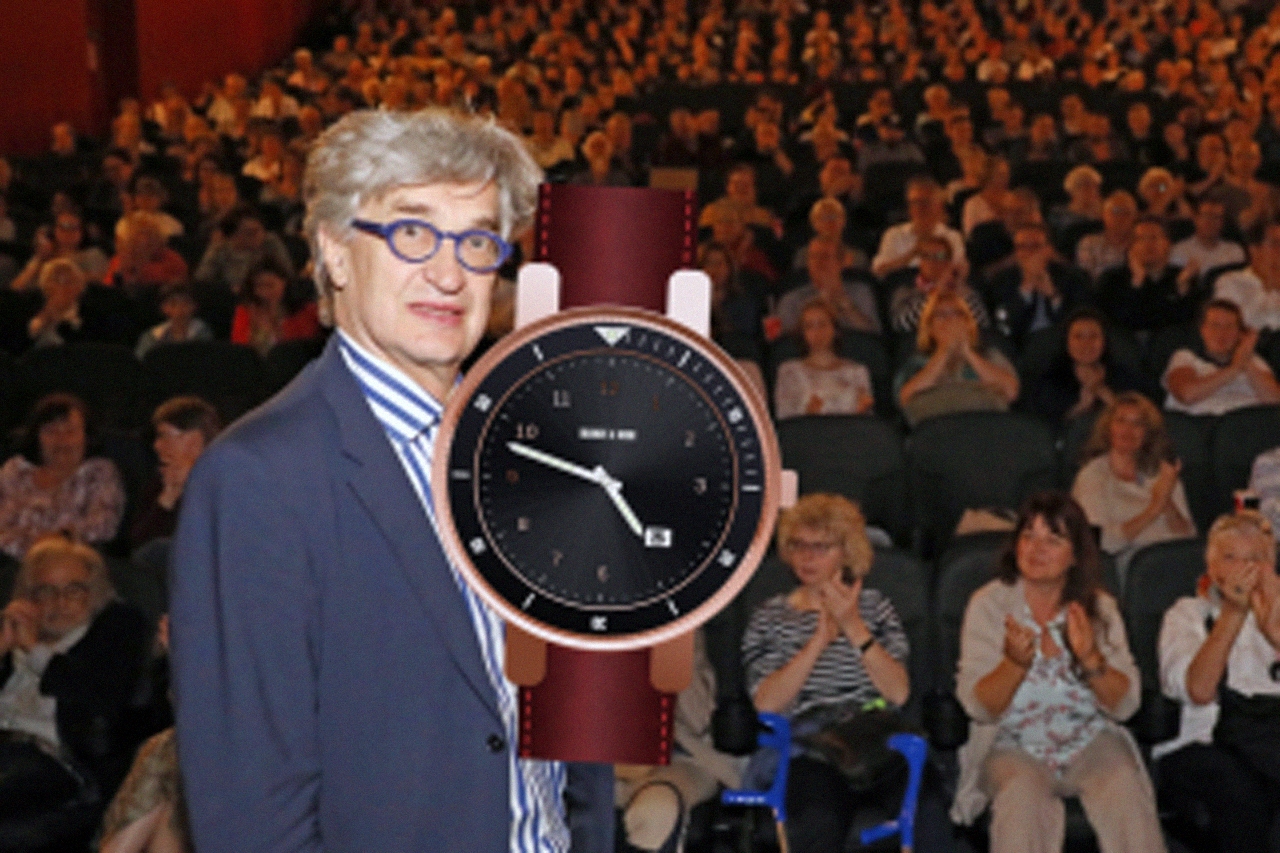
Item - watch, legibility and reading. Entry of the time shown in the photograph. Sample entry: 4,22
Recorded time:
4,48
